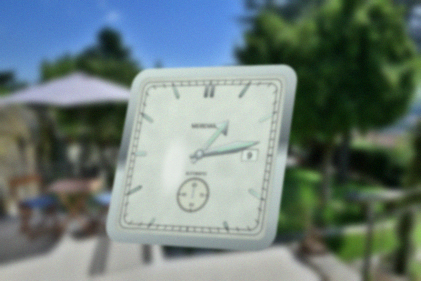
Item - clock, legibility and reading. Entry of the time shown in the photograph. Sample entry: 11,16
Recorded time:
1,13
